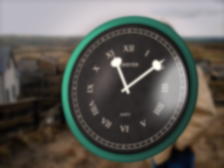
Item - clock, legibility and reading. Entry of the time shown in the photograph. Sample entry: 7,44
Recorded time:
11,09
